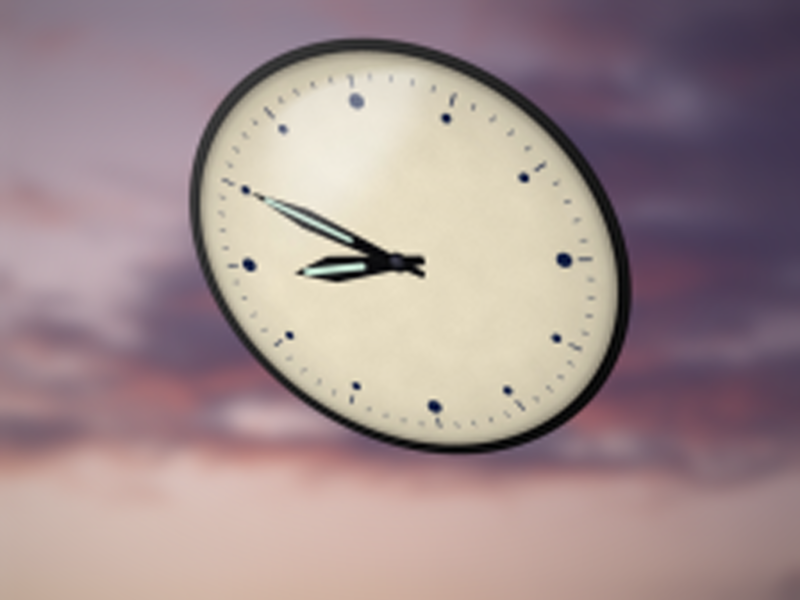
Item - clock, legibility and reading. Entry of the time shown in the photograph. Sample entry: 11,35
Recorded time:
8,50
